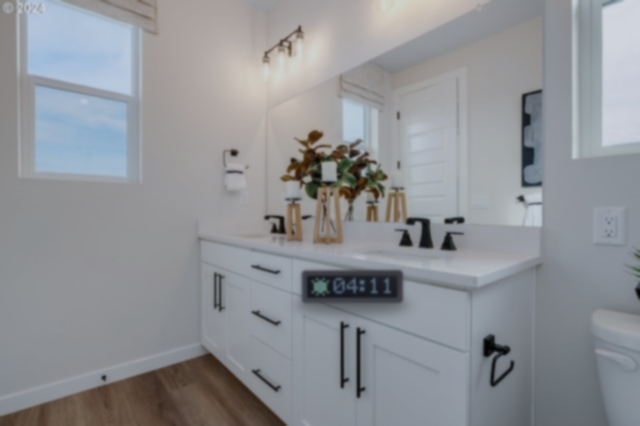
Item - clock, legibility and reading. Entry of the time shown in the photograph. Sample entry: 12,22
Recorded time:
4,11
